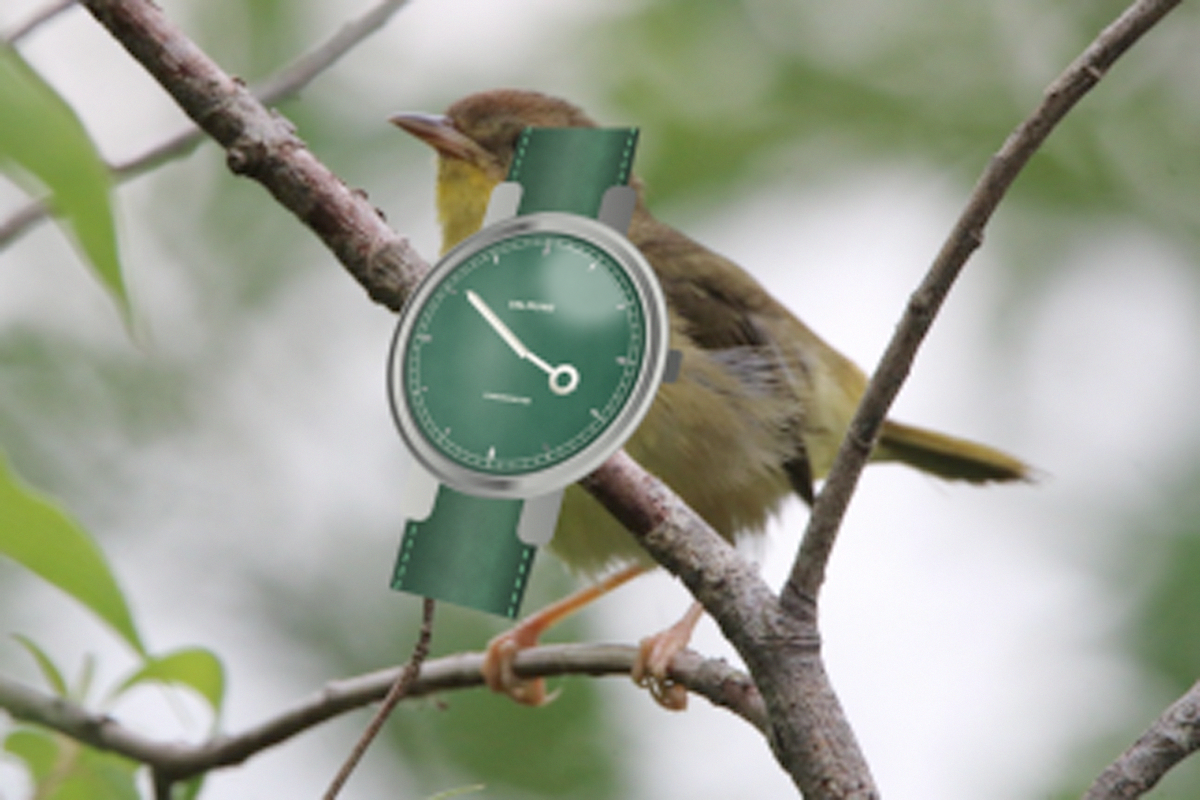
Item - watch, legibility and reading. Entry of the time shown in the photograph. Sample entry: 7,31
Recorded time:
3,51
